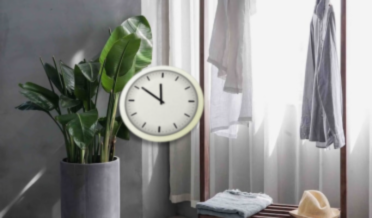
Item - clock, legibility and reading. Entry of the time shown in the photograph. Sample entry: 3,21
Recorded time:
11,51
